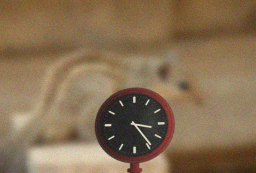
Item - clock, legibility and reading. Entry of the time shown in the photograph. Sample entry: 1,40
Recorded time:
3,24
